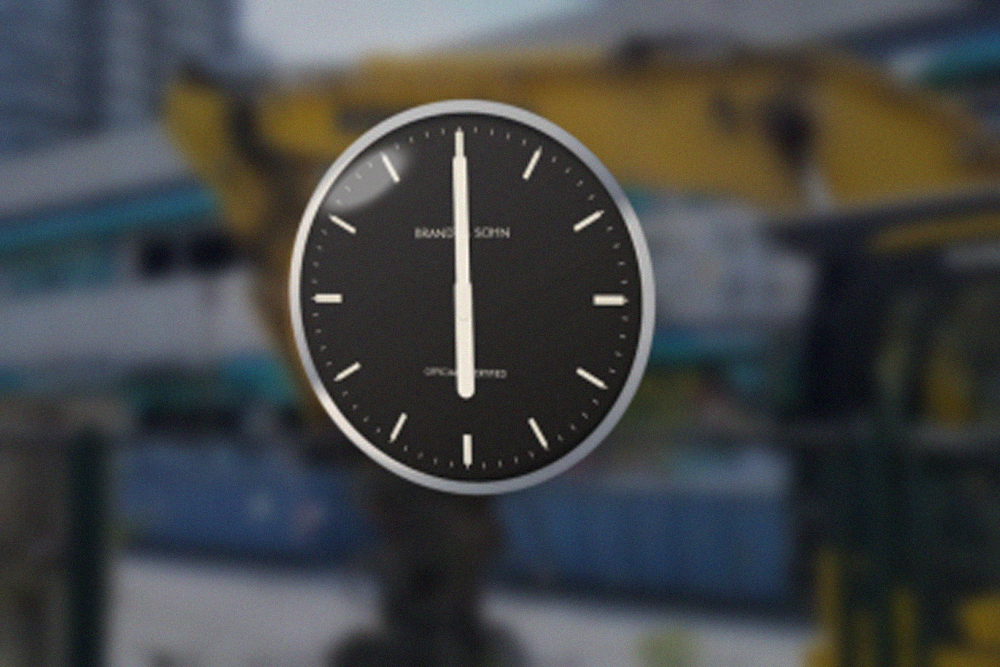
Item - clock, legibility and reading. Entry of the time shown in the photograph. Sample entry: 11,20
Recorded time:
6,00
